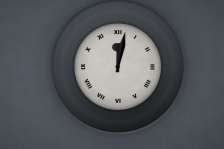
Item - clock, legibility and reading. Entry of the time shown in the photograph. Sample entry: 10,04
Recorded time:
12,02
